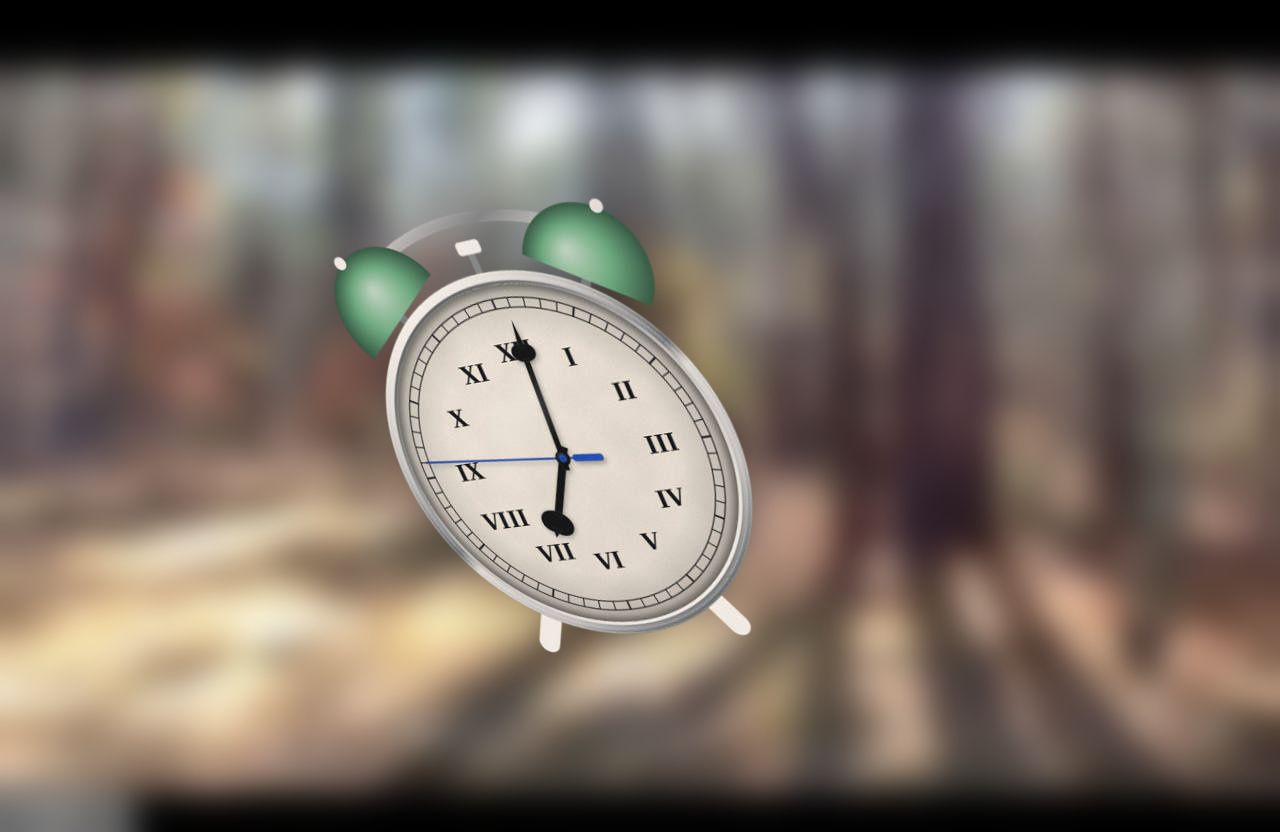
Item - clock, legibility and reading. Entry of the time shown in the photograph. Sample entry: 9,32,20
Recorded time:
7,00,46
